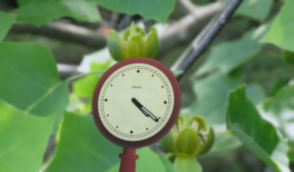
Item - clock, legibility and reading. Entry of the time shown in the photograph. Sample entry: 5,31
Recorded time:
4,21
